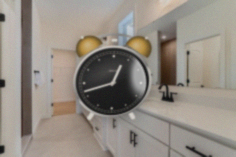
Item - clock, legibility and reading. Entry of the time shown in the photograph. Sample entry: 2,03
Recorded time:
12,42
